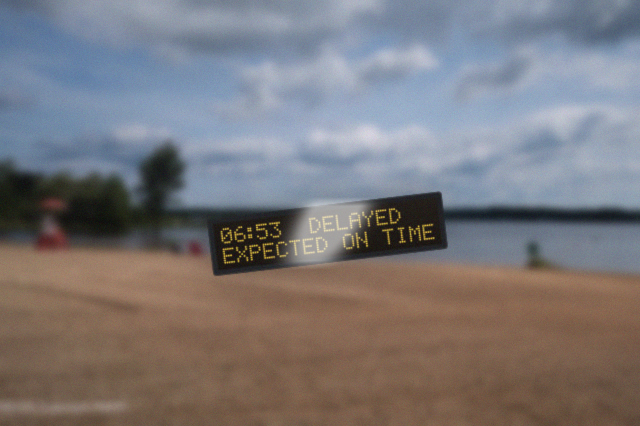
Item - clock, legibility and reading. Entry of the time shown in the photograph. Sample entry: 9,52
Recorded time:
6,53
